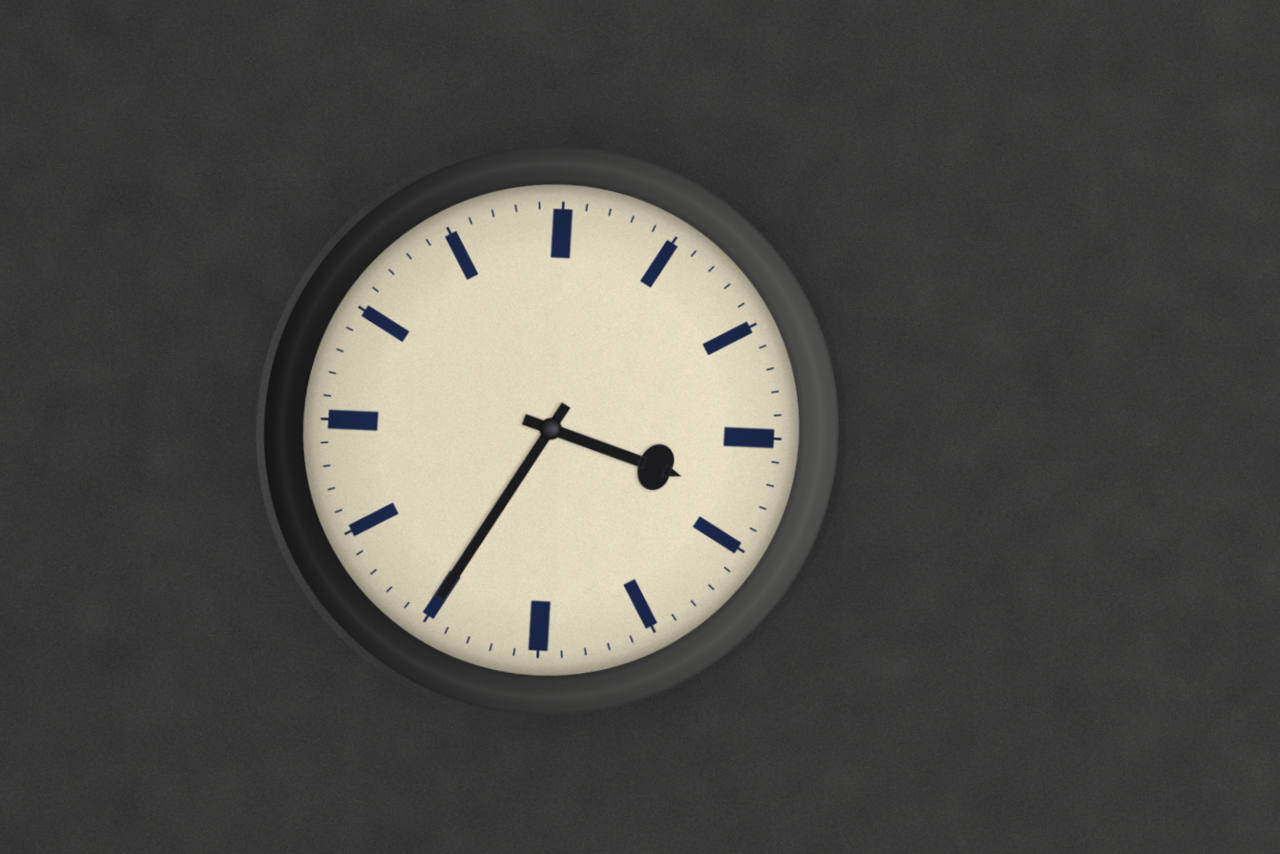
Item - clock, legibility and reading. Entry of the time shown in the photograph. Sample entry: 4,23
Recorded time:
3,35
